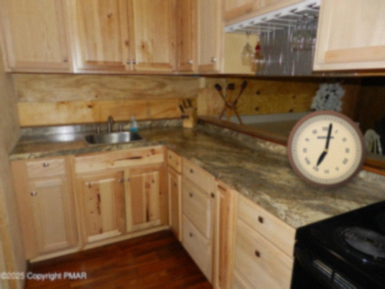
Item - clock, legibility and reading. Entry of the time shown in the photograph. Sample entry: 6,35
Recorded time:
7,02
